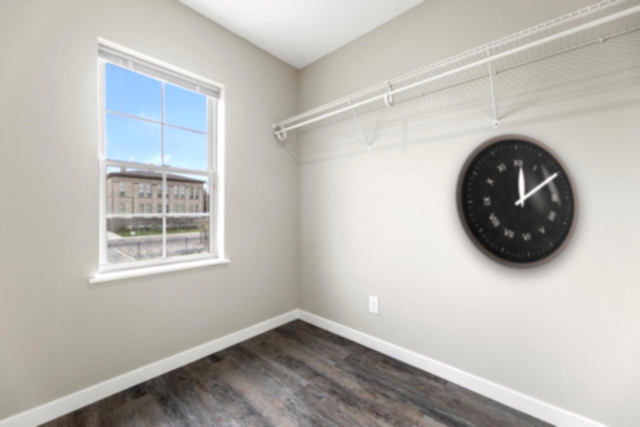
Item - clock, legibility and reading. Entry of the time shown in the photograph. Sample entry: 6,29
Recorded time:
12,10
